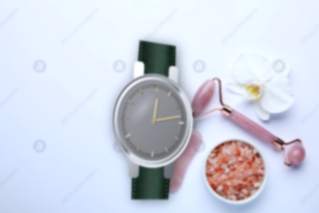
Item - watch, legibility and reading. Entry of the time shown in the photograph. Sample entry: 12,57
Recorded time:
12,13
